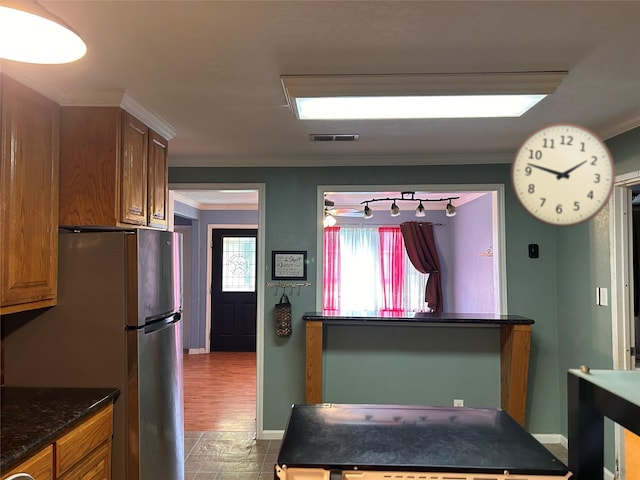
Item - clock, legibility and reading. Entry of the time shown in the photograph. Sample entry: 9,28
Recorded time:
1,47
